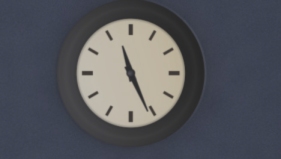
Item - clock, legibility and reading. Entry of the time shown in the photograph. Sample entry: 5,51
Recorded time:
11,26
